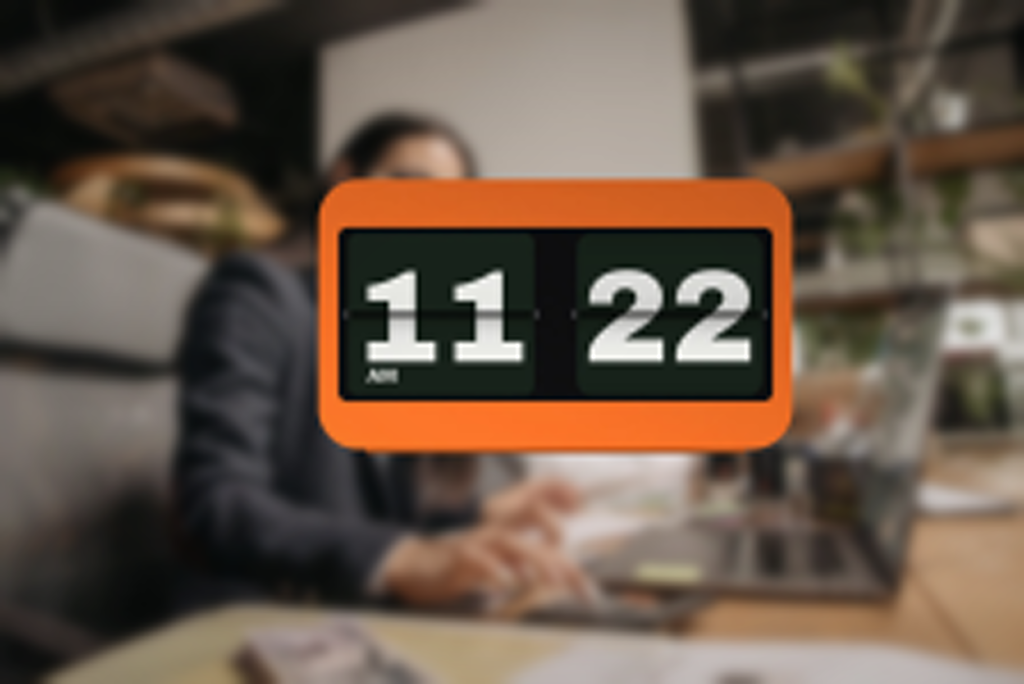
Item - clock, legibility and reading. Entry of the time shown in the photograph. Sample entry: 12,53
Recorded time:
11,22
